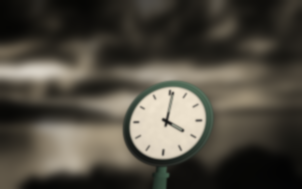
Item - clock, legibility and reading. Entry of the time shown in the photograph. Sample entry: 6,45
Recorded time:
4,01
